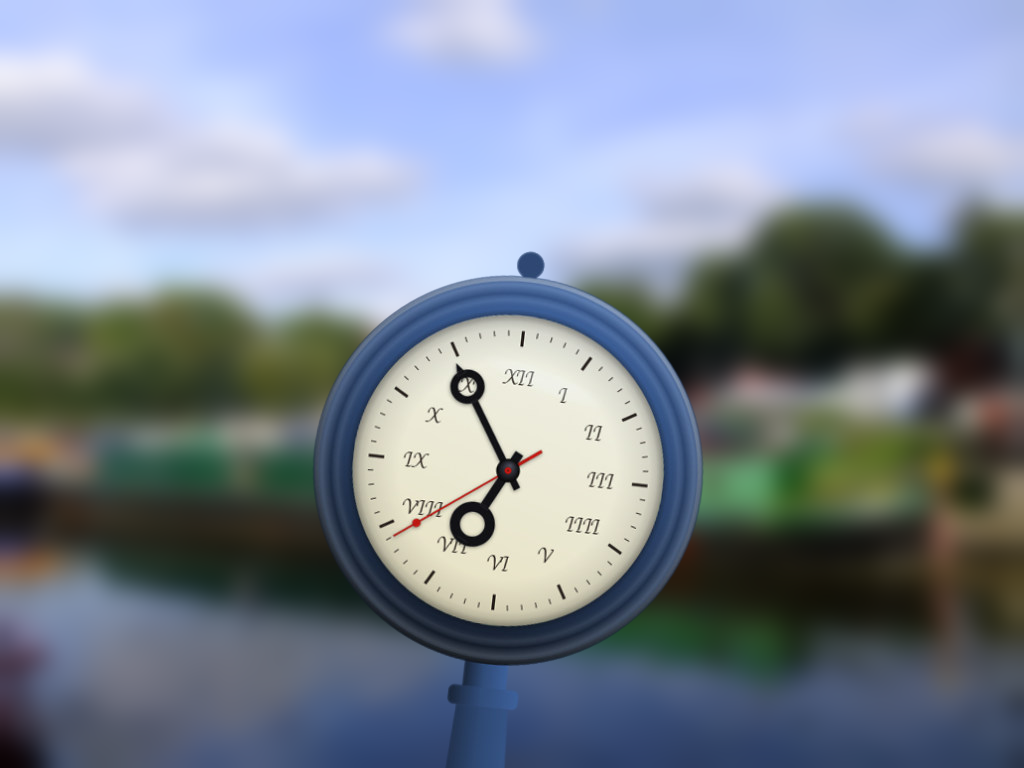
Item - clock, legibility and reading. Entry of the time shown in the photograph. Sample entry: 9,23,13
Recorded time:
6,54,39
